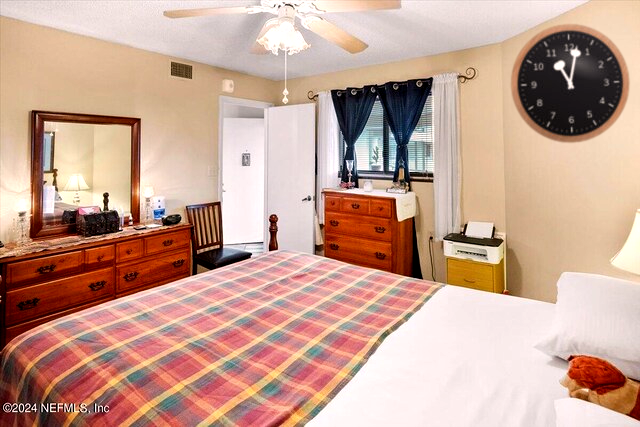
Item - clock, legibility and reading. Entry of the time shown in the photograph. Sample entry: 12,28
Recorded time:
11,02
